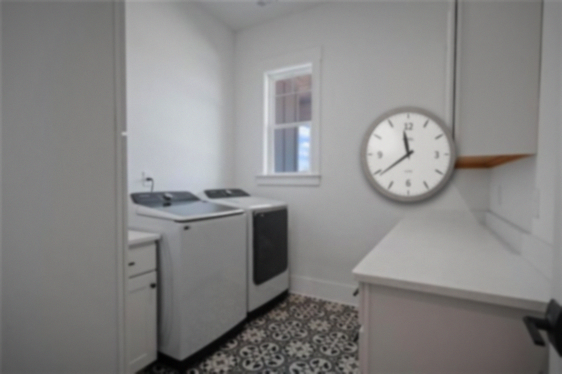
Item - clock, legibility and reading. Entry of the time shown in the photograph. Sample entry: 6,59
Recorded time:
11,39
